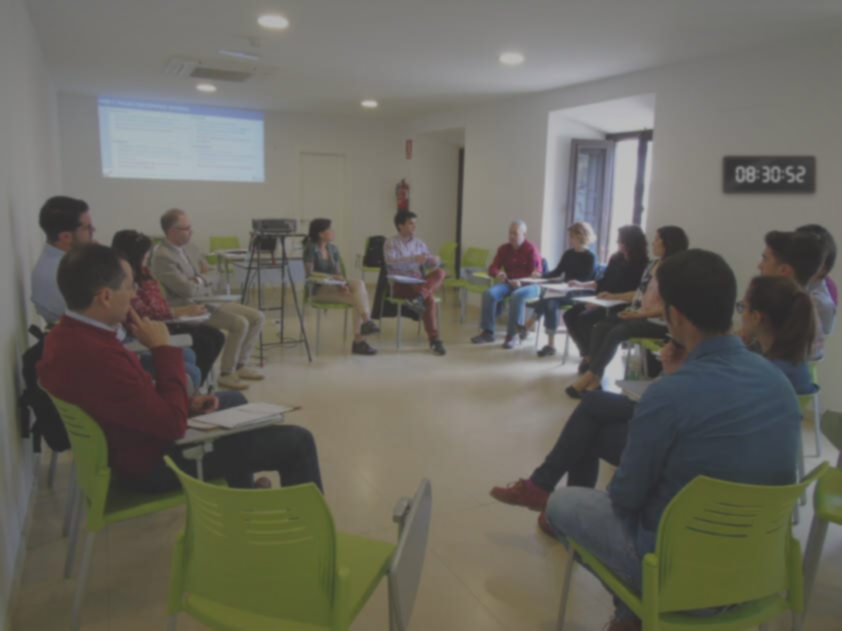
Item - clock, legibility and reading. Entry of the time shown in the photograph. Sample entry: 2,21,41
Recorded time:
8,30,52
